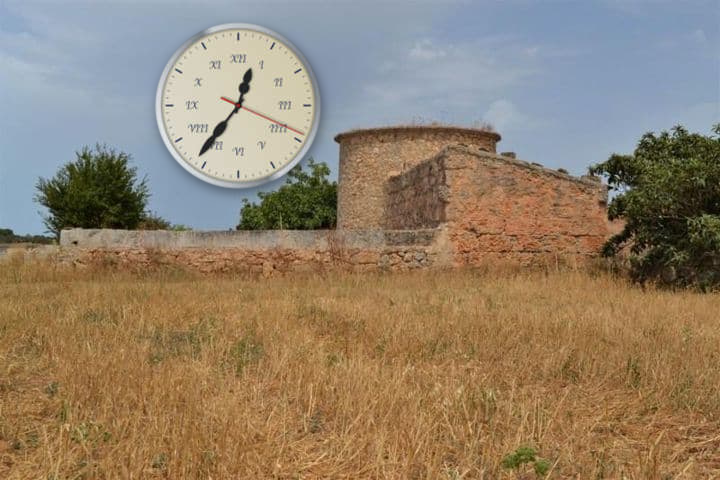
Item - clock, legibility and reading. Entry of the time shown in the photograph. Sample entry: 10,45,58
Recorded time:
12,36,19
